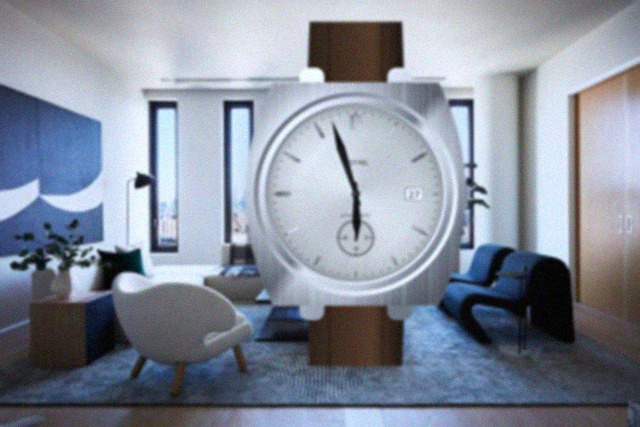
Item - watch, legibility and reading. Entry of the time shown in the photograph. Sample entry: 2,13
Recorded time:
5,57
